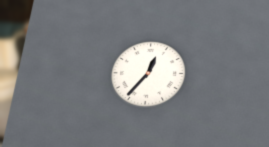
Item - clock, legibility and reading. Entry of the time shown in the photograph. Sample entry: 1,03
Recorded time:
12,36
